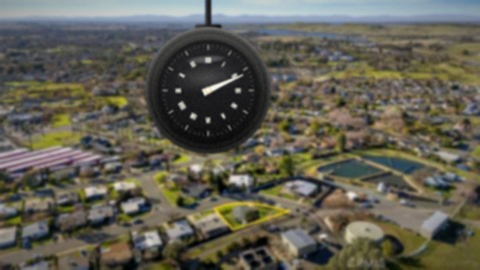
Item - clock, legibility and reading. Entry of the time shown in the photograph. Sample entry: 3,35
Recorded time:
2,11
